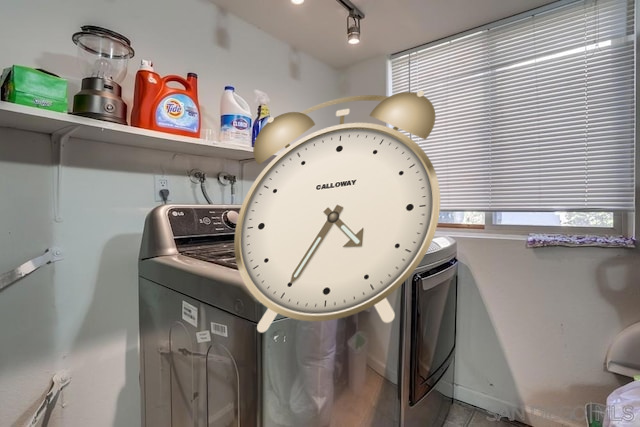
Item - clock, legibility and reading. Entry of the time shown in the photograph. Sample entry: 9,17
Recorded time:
4,35
